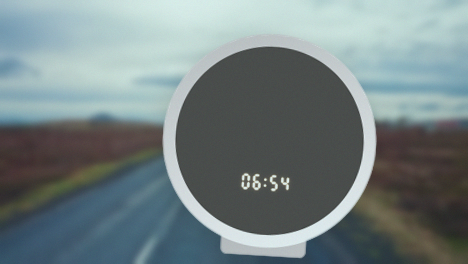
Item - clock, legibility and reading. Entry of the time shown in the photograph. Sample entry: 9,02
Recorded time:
6,54
